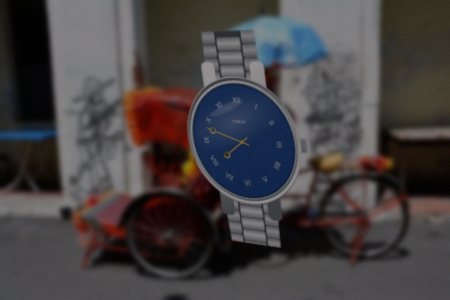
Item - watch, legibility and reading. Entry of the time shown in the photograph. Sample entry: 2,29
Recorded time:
7,48
